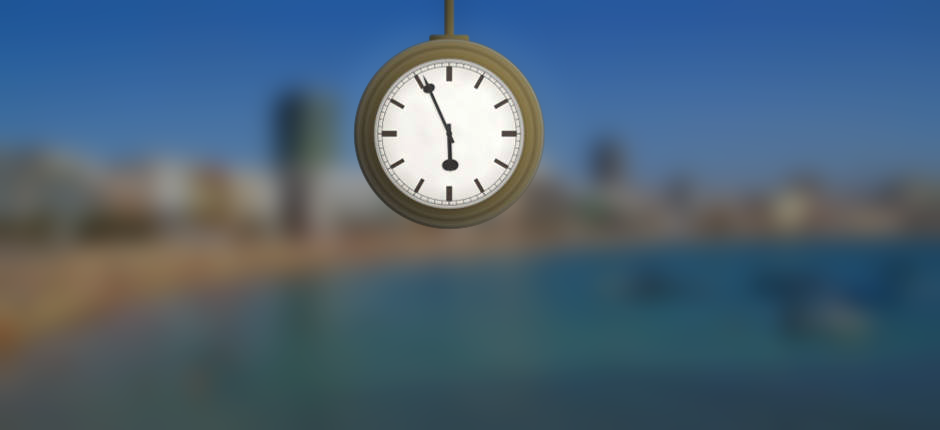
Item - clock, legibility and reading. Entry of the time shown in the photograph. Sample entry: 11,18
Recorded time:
5,56
